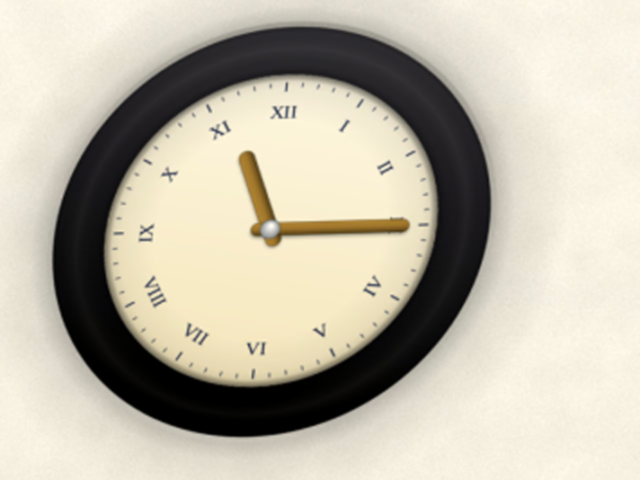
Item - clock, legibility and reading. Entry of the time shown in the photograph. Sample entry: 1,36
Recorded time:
11,15
